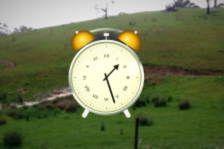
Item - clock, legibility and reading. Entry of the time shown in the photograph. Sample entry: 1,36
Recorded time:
1,27
